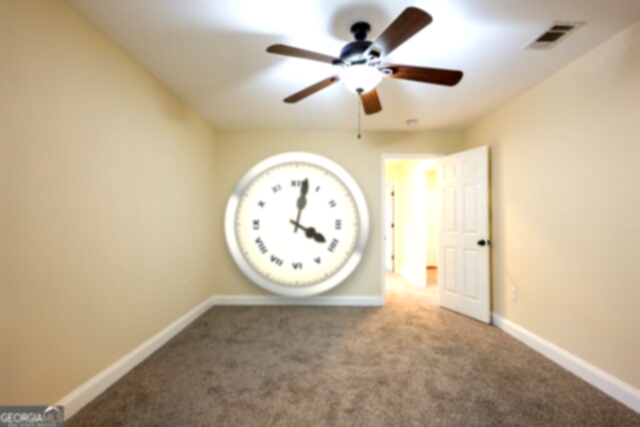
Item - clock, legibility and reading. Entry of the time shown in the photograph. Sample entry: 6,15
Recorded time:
4,02
